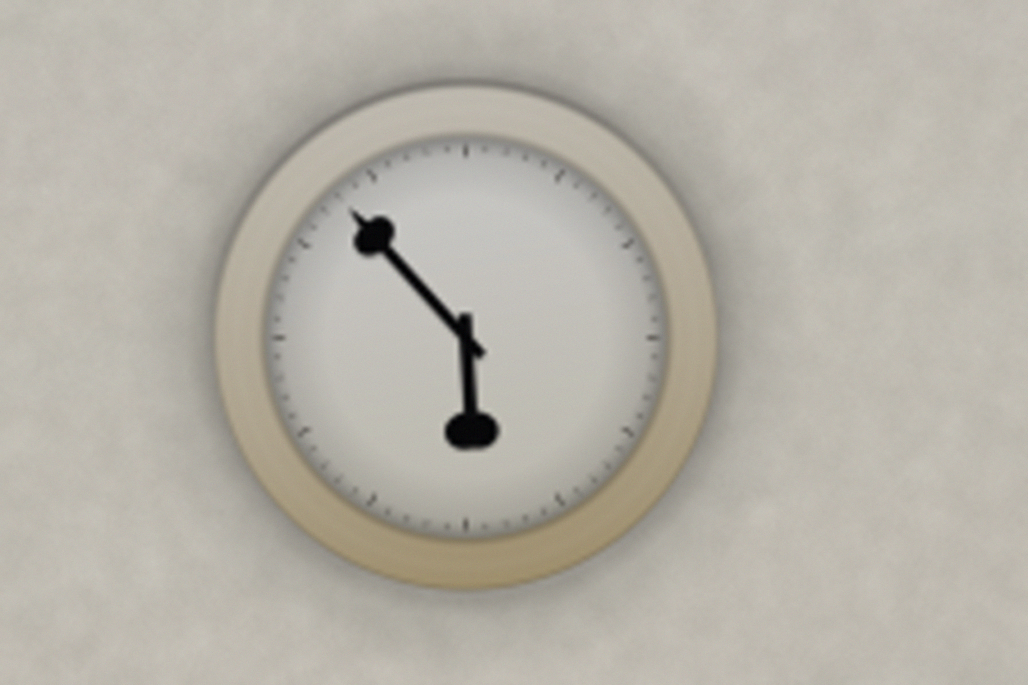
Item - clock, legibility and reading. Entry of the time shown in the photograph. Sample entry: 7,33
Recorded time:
5,53
